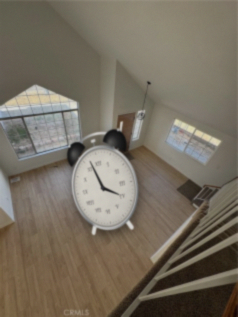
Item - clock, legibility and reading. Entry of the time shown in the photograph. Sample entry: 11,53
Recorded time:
3,57
